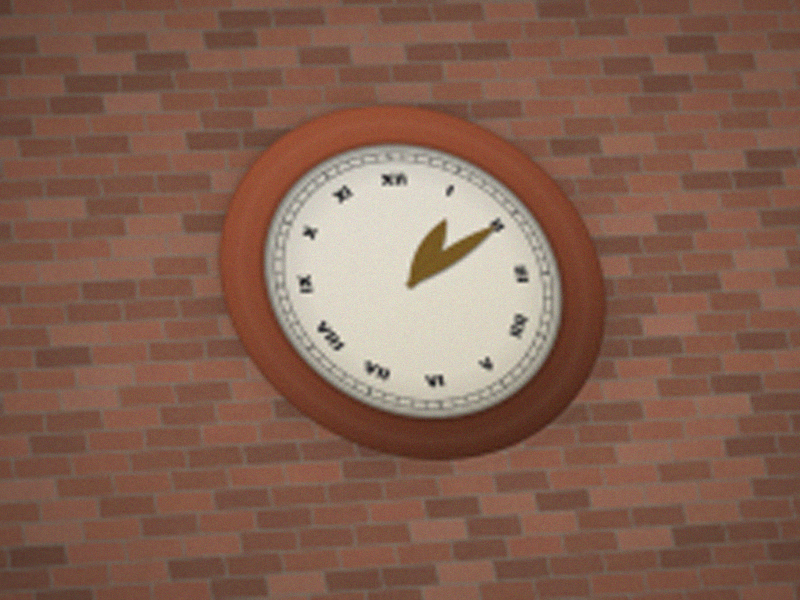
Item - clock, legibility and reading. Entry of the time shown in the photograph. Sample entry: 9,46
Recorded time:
1,10
